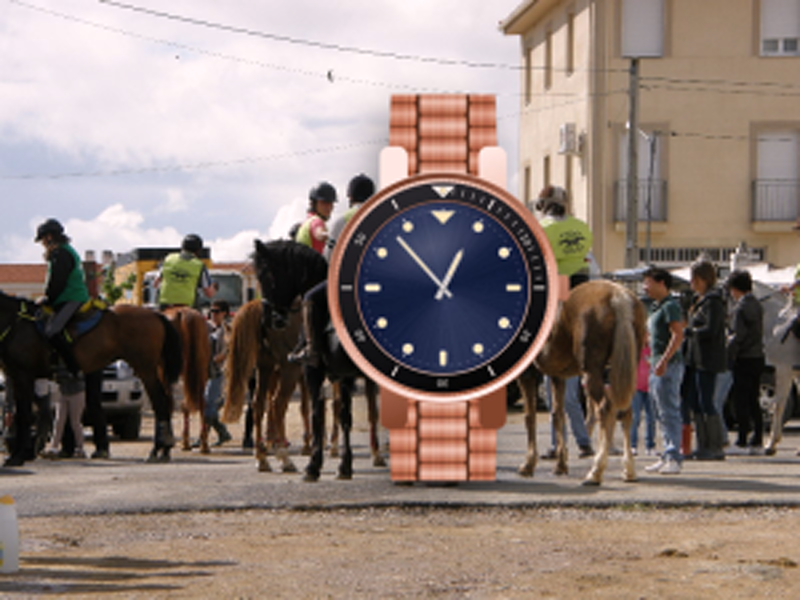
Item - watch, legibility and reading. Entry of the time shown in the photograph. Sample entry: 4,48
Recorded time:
12,53
